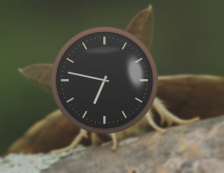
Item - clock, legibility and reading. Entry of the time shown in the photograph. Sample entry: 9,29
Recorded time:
6,47
